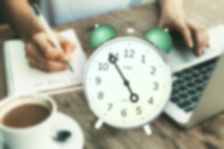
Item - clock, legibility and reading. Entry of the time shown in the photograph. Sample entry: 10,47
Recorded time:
4,54
